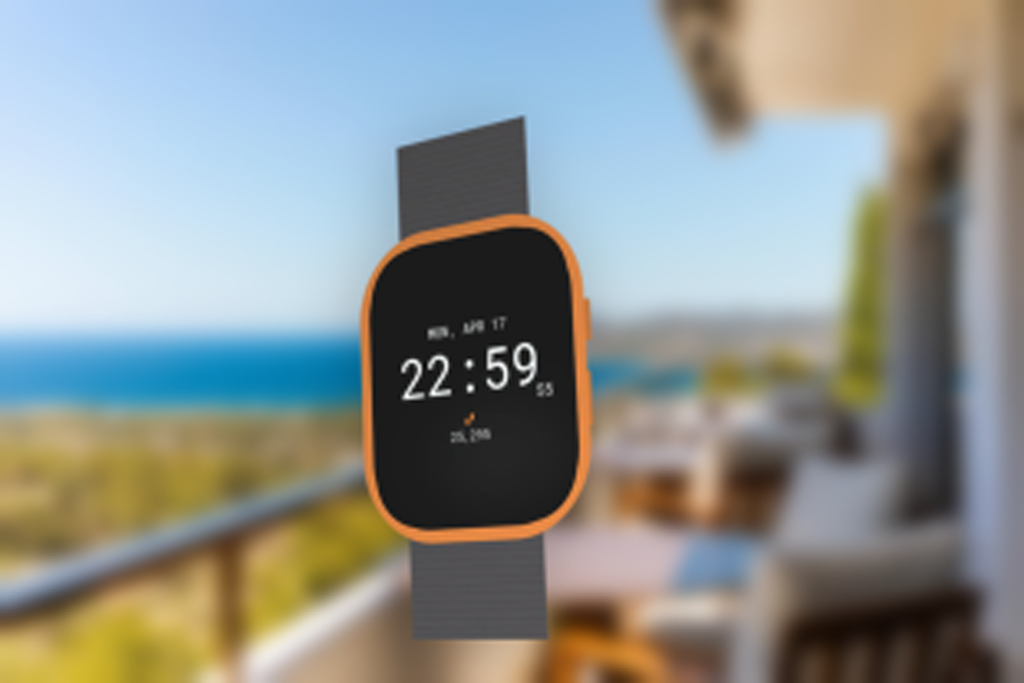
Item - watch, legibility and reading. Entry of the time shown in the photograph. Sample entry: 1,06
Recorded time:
22,59
